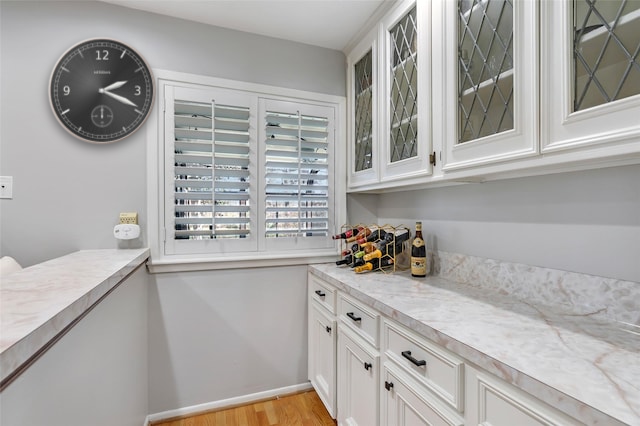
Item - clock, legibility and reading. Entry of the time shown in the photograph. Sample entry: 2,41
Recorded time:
2,19
